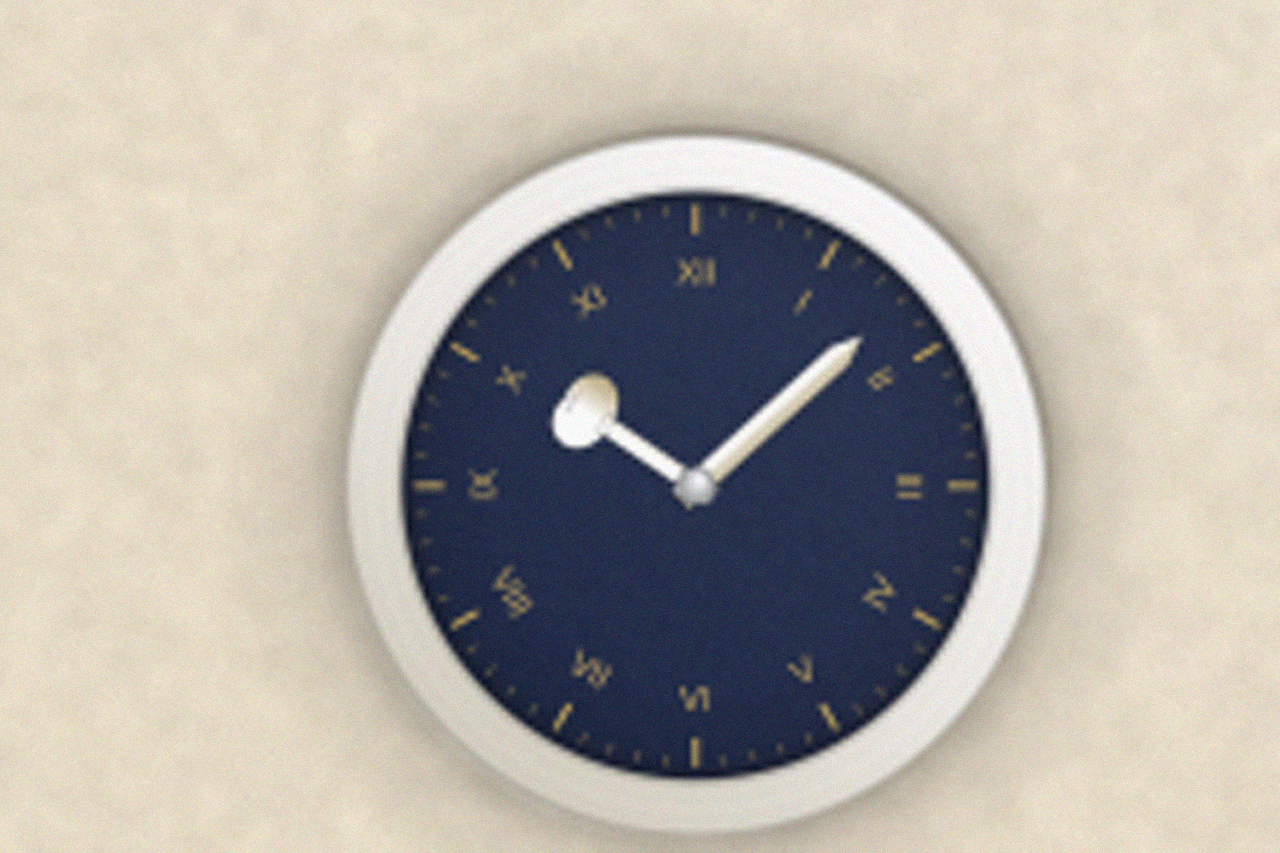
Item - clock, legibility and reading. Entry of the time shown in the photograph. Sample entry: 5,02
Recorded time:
10,08
